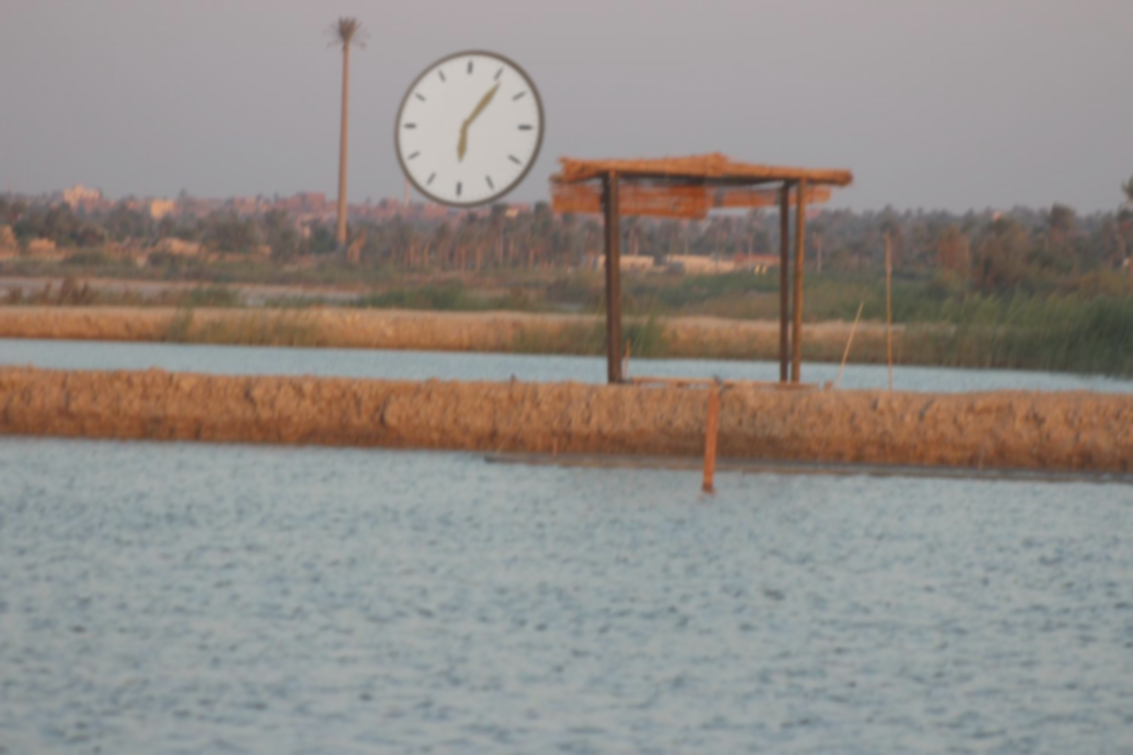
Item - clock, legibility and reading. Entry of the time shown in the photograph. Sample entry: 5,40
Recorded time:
6,06
